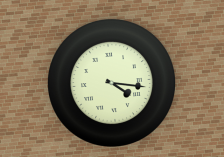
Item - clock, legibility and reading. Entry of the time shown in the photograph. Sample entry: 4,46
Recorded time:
4,17
